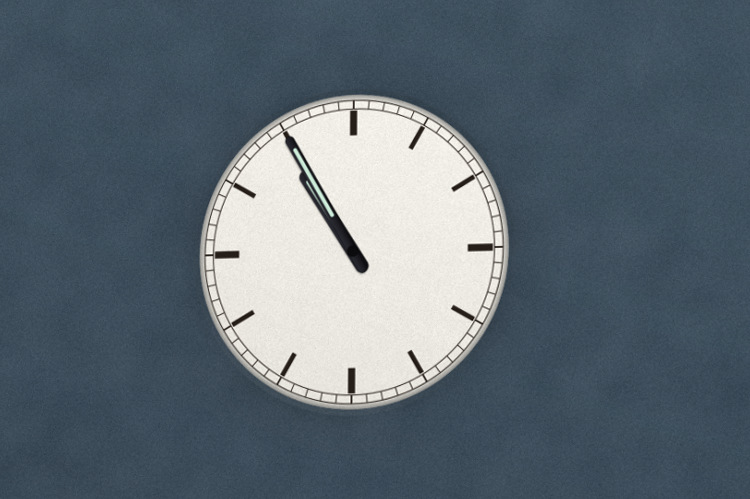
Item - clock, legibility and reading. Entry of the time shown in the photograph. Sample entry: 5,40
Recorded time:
10,55
